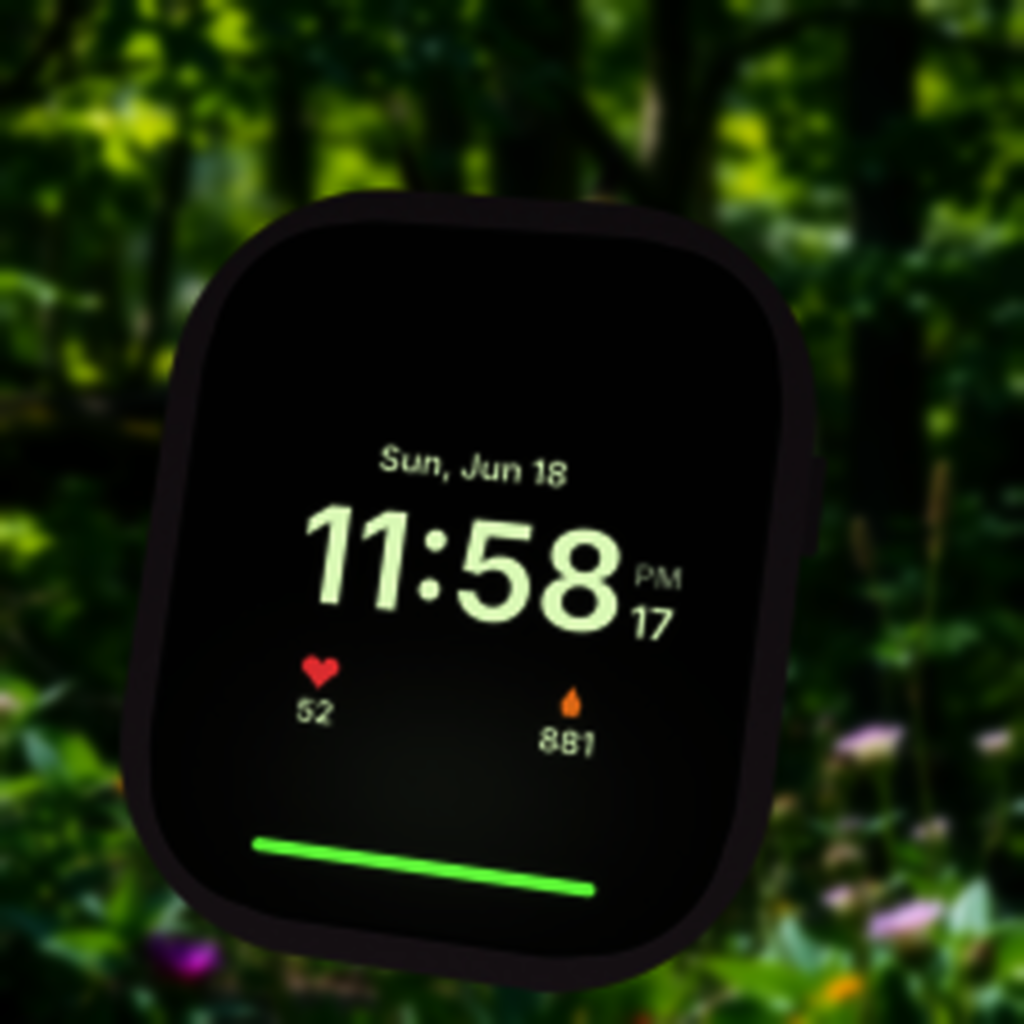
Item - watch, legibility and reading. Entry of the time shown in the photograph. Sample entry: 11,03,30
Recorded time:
11,58,17
